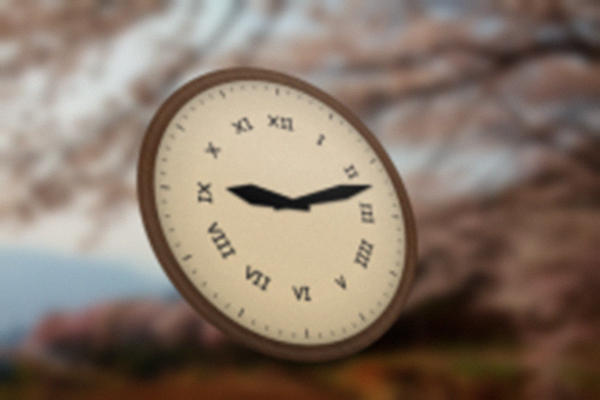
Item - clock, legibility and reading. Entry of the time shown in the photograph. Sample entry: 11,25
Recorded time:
9,12
